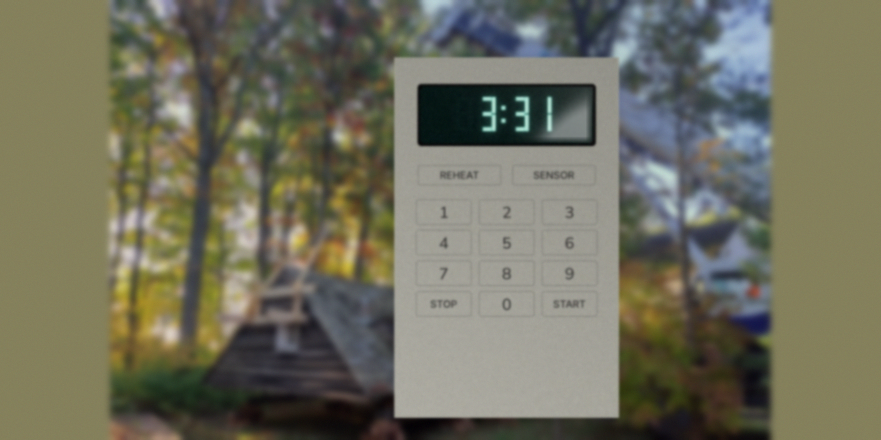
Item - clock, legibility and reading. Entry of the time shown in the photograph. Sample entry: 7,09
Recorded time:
3,31
